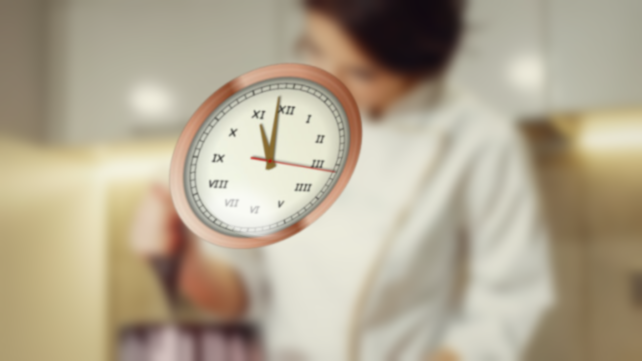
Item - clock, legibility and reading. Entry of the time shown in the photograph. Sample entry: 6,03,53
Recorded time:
10,58,16
